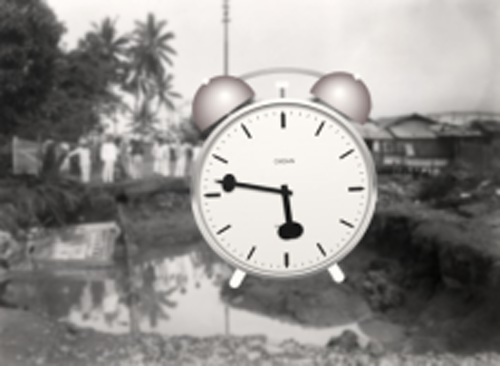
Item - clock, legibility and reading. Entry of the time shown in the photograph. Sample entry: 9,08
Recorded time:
5,47
